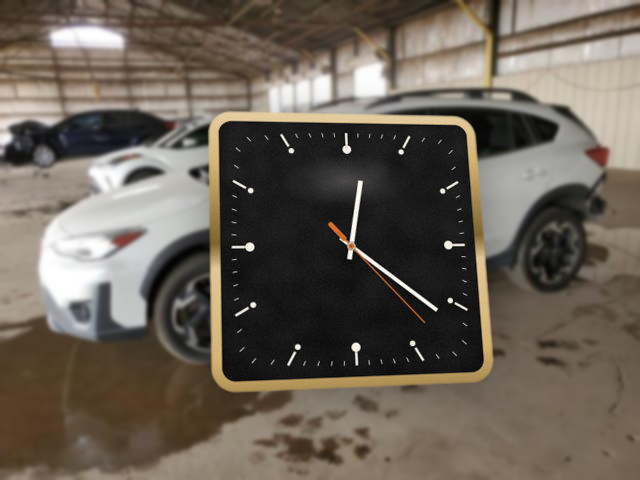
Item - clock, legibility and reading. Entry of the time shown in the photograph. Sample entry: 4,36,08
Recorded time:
12,21,23
